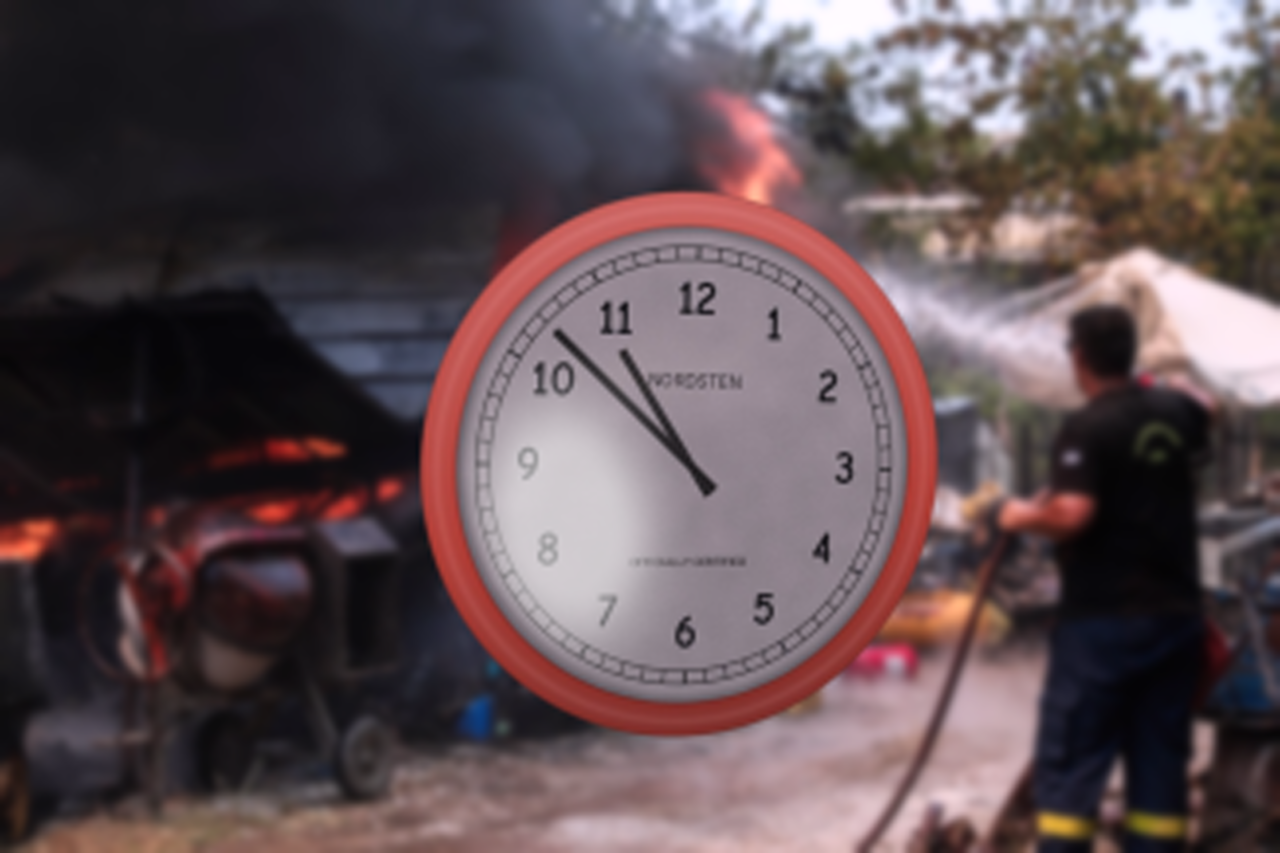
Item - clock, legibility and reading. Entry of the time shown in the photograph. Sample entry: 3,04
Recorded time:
10,52
